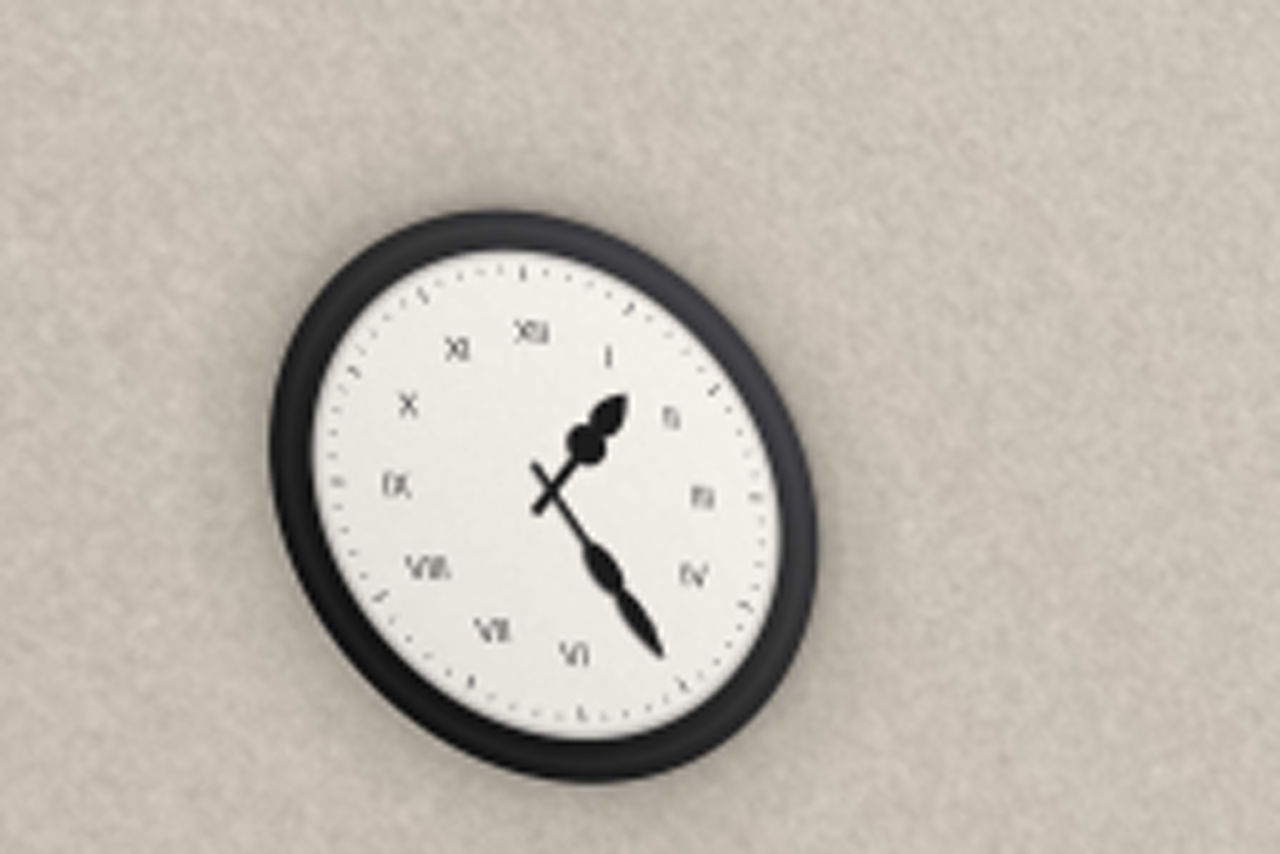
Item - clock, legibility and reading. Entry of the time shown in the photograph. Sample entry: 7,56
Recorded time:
1,25
